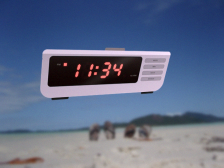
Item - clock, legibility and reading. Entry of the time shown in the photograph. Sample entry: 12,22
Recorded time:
11,34
